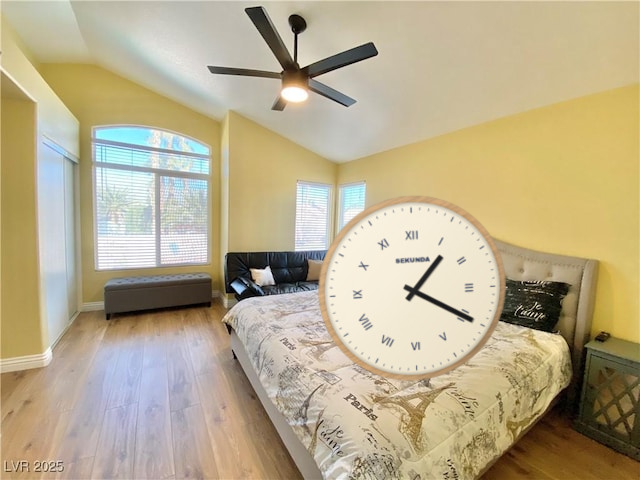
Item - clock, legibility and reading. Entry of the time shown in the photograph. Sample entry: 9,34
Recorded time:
1,20
